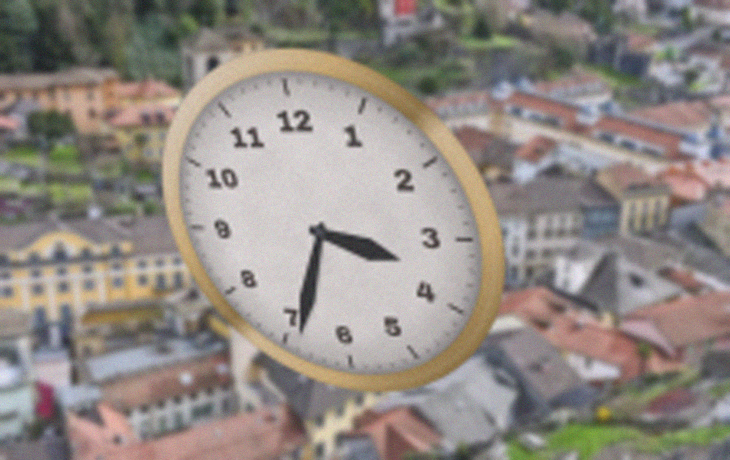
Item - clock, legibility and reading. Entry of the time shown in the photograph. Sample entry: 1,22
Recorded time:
3,34
